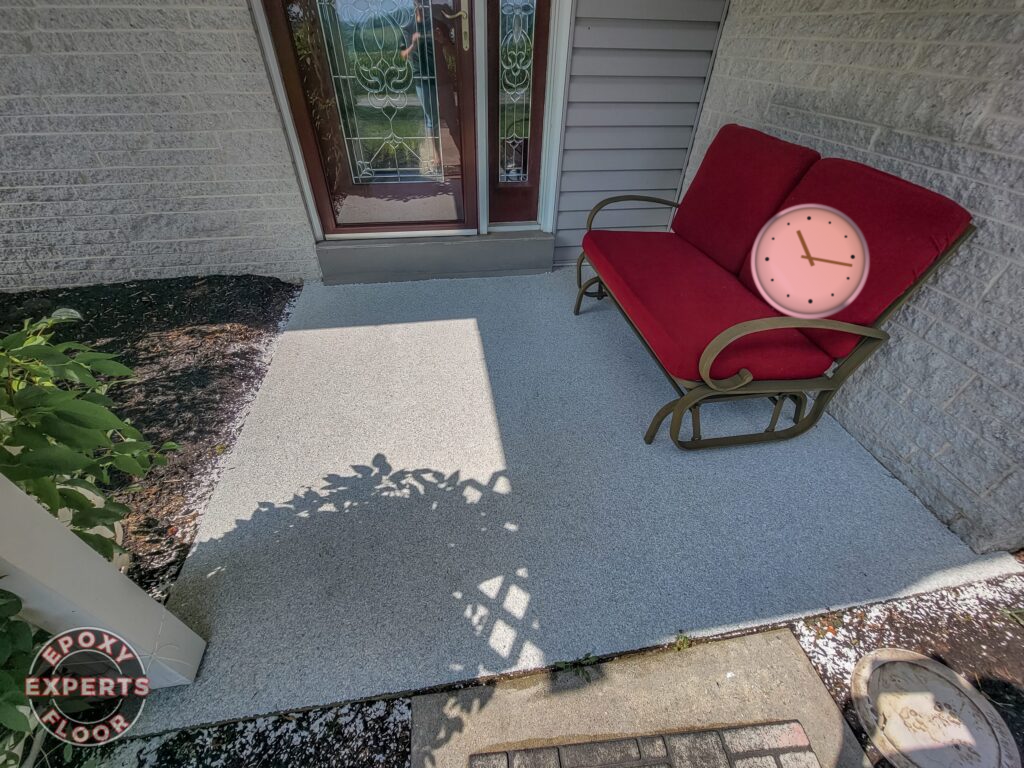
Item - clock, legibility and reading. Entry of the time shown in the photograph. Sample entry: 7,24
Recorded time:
11,17
